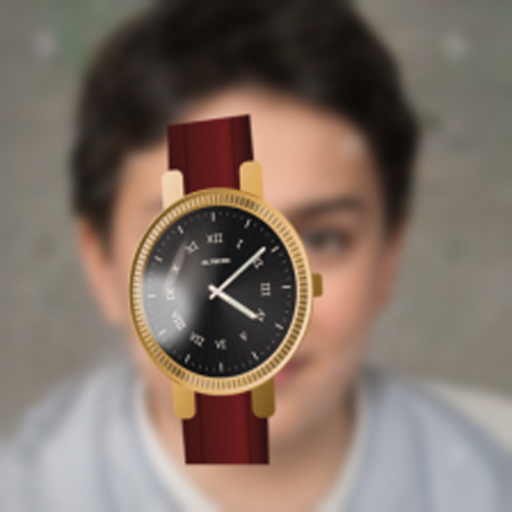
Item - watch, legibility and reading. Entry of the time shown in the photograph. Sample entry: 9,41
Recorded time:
4,09
